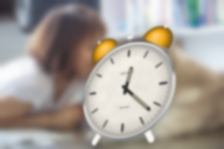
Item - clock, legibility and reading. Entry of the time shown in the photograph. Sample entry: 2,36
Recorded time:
12,22
